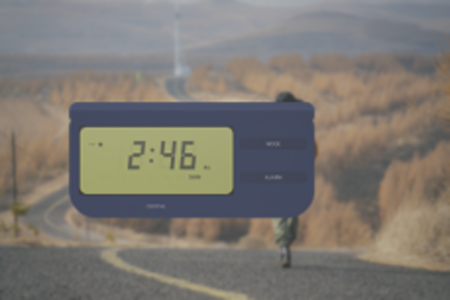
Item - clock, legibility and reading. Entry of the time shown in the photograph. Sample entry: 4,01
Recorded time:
2,46
